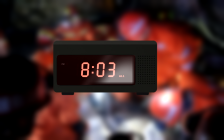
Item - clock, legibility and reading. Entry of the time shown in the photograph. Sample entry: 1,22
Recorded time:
8,03
